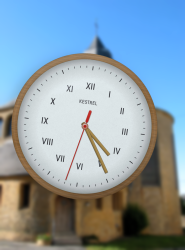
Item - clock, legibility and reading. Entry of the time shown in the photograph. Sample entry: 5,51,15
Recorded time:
4,24,32
